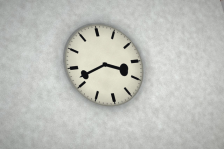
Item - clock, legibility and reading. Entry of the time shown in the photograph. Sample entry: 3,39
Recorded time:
3,42
